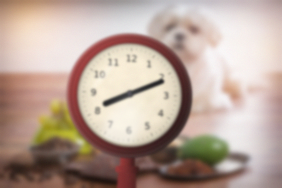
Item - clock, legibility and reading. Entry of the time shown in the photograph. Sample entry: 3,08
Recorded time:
8,11
